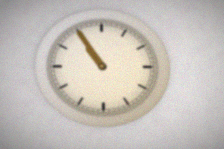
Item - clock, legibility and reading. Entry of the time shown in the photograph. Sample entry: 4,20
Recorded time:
10,55
